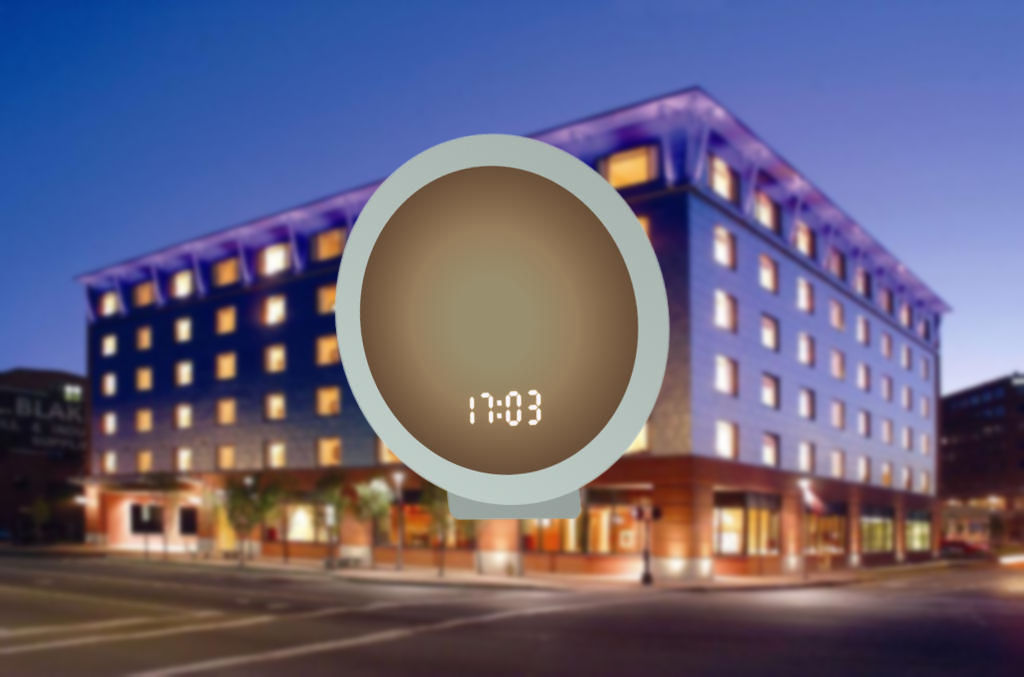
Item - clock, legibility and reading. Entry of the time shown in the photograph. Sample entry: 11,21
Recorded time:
17,03
